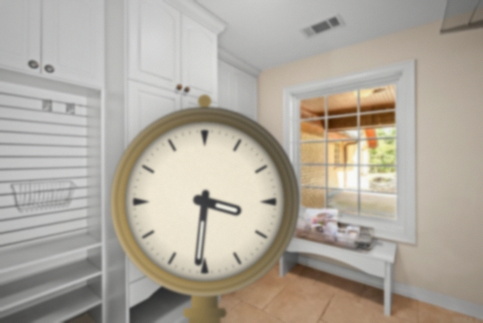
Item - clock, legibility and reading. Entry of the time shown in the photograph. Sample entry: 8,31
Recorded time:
3,31
